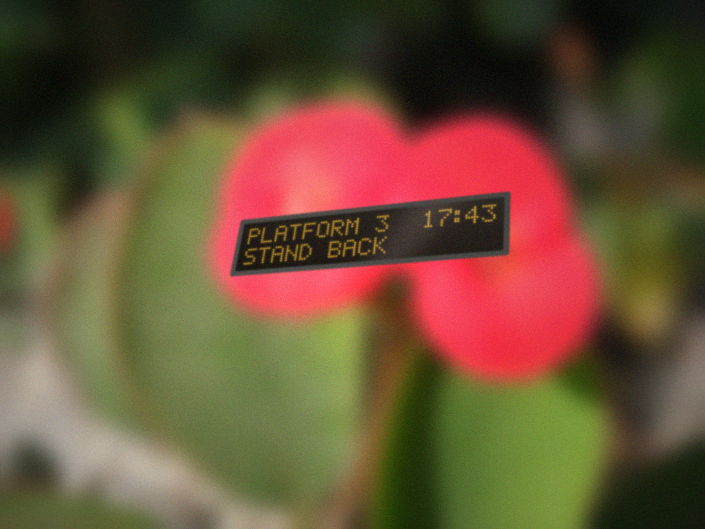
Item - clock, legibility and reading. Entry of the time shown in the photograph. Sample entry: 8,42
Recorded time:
17,43
